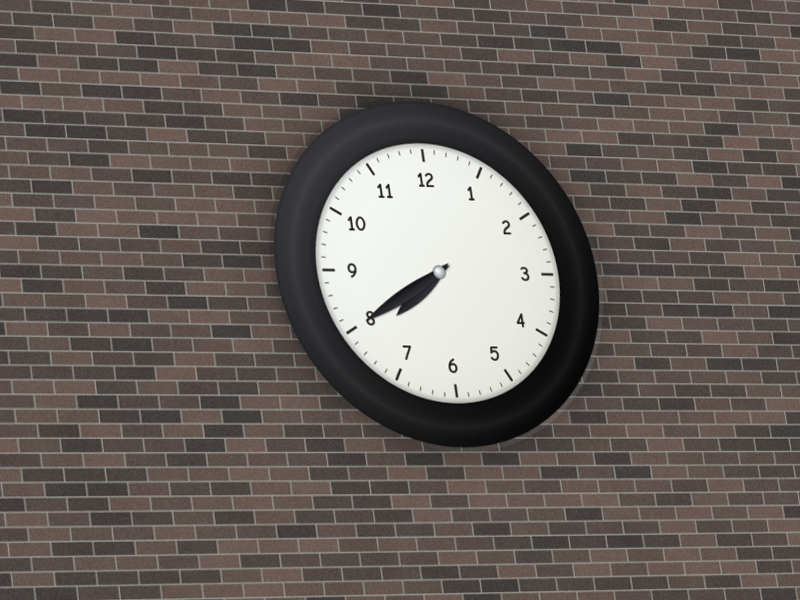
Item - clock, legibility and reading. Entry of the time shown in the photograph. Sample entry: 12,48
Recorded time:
7,40
